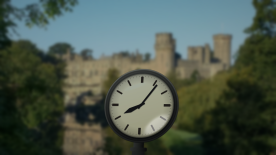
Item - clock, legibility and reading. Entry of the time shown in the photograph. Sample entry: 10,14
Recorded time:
8,06
